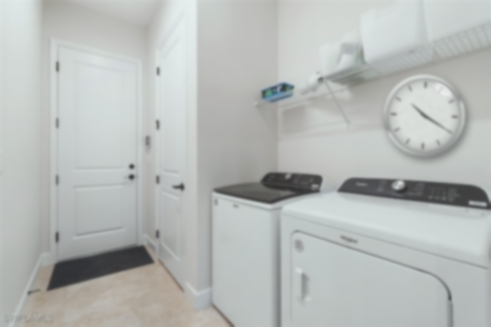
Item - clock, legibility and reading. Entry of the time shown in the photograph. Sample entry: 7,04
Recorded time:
10,20
